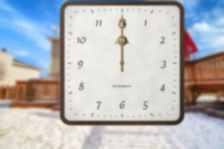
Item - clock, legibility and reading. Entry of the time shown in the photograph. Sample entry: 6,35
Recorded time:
12,00
